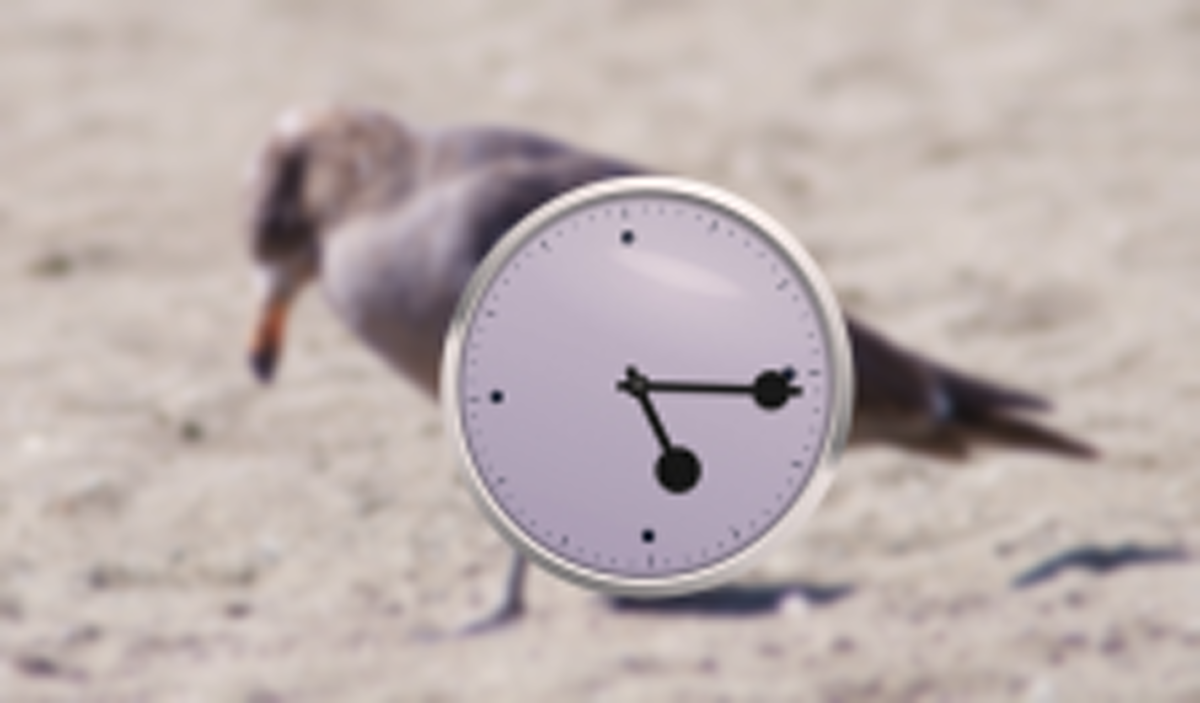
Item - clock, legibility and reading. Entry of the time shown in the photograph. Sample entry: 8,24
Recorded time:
5,16
